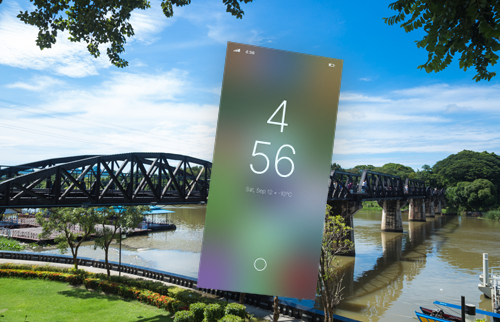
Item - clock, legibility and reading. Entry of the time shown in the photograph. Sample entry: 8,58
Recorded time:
4,56
